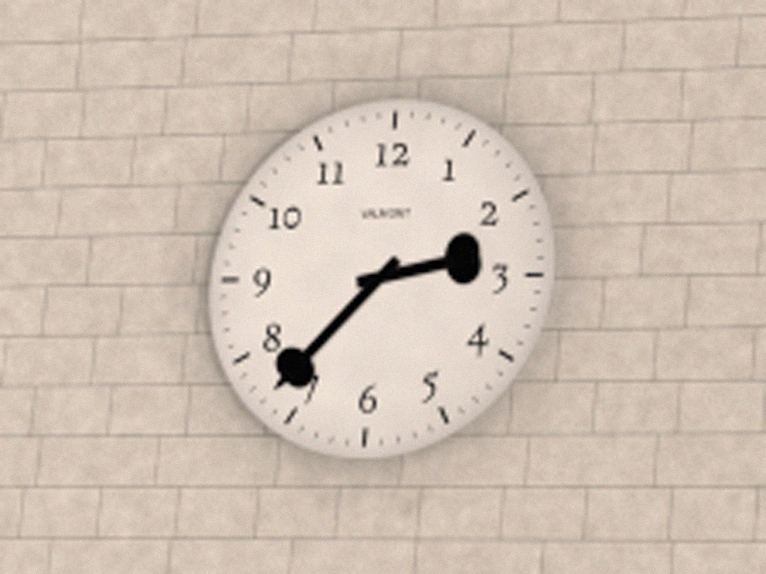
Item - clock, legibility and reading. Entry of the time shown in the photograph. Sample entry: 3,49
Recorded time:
2,37
